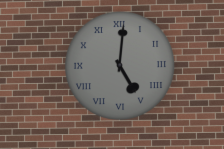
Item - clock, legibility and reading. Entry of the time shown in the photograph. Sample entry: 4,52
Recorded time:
5,01
